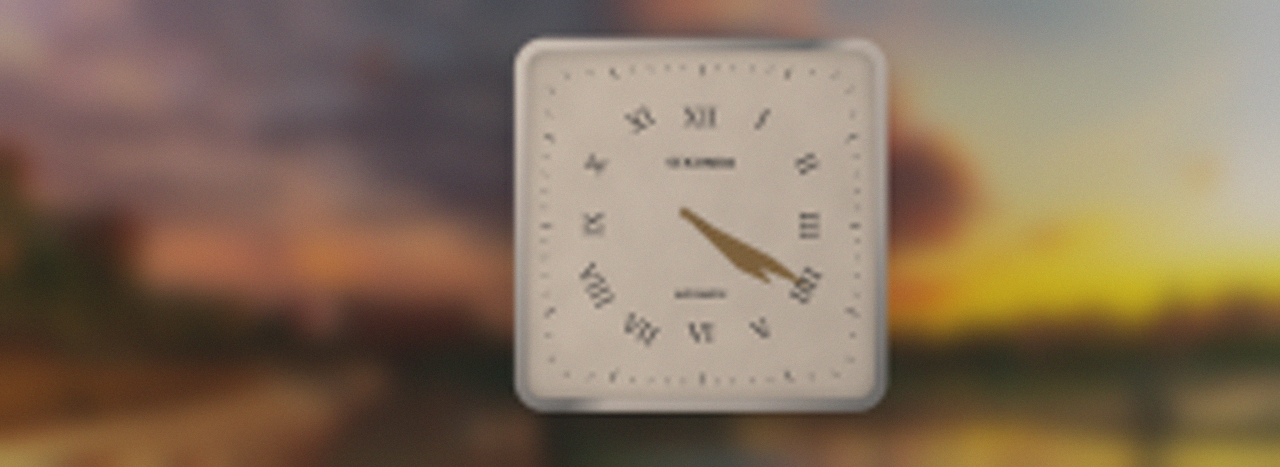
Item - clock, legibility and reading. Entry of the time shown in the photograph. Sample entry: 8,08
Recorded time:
4,20
